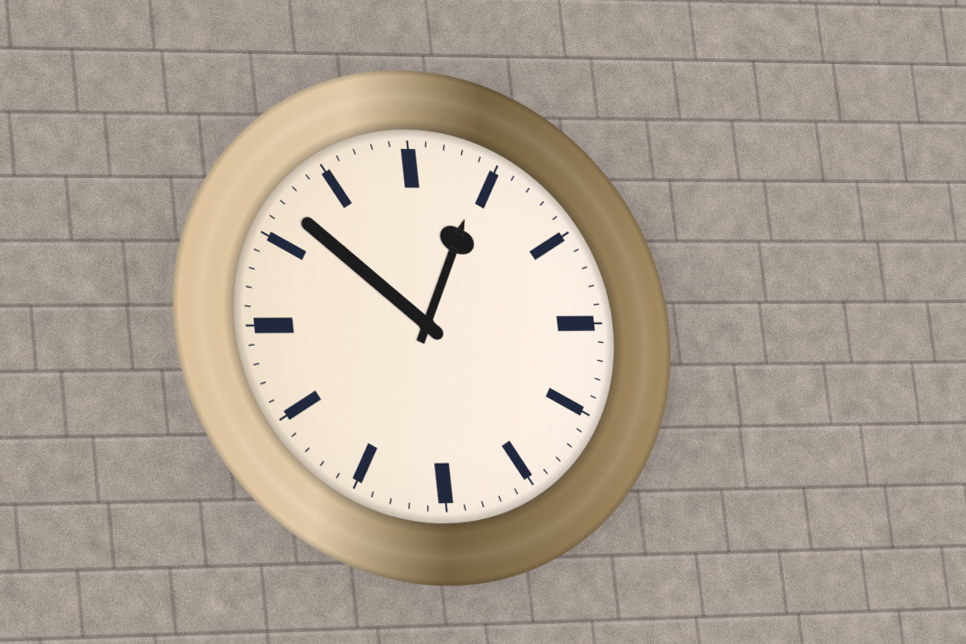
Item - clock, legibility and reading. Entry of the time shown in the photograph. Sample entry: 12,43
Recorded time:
12,52
